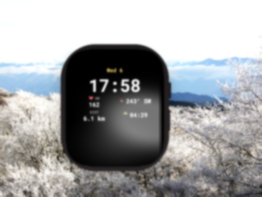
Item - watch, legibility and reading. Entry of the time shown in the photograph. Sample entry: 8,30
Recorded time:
17,58
